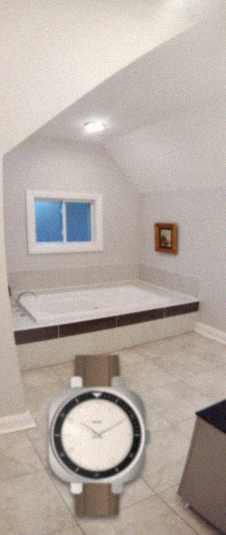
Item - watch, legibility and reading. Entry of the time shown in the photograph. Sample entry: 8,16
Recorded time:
10,10
